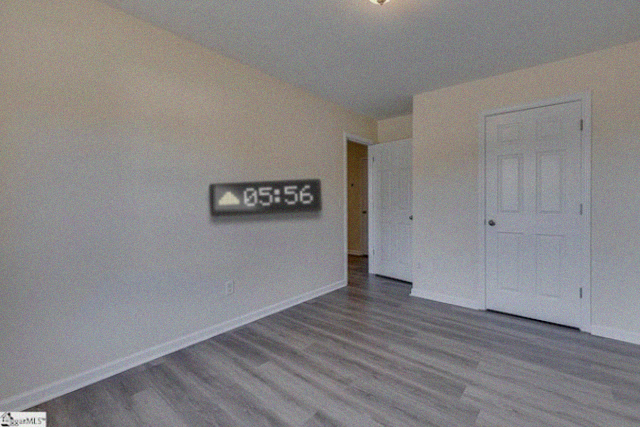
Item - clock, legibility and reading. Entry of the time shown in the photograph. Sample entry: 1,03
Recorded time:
5,56
